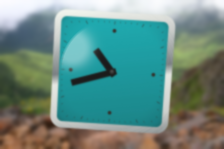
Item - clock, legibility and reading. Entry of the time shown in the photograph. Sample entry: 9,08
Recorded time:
10,42
